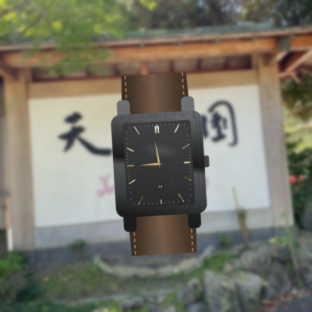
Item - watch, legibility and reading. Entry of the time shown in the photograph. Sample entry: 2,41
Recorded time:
8,59
